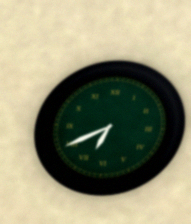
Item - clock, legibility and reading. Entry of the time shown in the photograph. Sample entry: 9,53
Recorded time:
6,40
